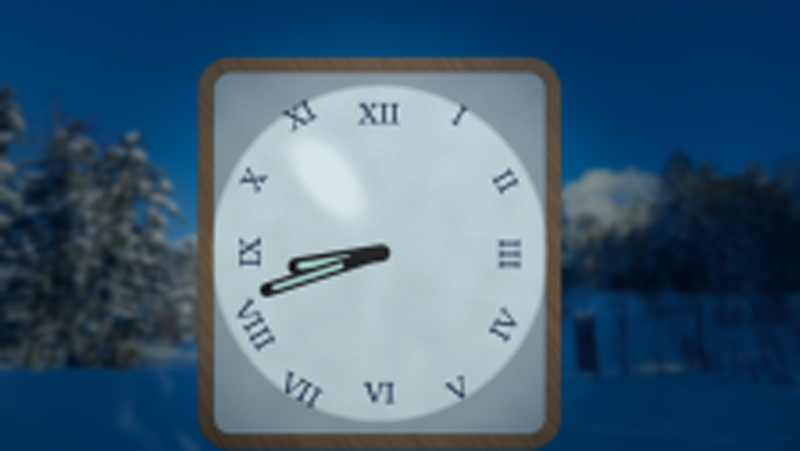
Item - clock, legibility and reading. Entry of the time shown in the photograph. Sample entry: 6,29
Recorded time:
8,42
